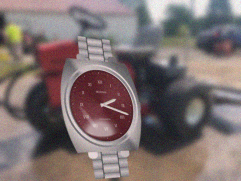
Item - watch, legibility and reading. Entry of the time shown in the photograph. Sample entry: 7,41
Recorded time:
2,18
